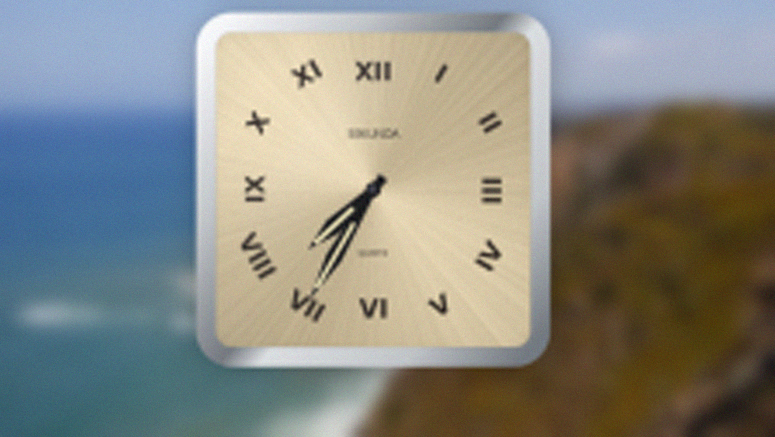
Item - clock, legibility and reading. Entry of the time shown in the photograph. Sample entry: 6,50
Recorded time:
7,35
